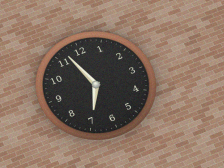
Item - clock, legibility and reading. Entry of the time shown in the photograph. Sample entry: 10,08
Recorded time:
6,57
